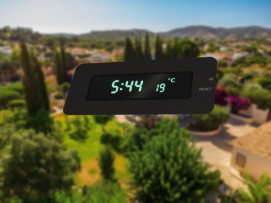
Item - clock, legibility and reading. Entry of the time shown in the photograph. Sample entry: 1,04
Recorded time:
5,44
